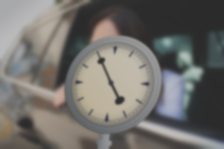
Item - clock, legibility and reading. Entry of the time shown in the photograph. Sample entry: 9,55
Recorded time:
4,55
